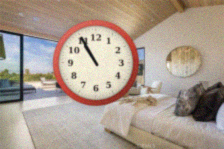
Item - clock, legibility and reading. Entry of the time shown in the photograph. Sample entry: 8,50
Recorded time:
10,55
